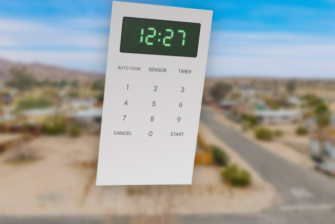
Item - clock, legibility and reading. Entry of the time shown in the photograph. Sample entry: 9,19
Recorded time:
12,27
